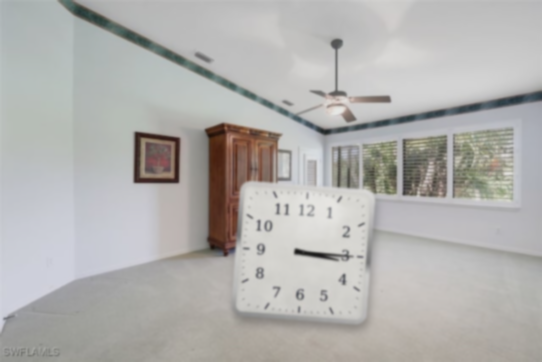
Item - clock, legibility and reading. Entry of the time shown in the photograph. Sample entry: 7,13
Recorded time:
3,15
